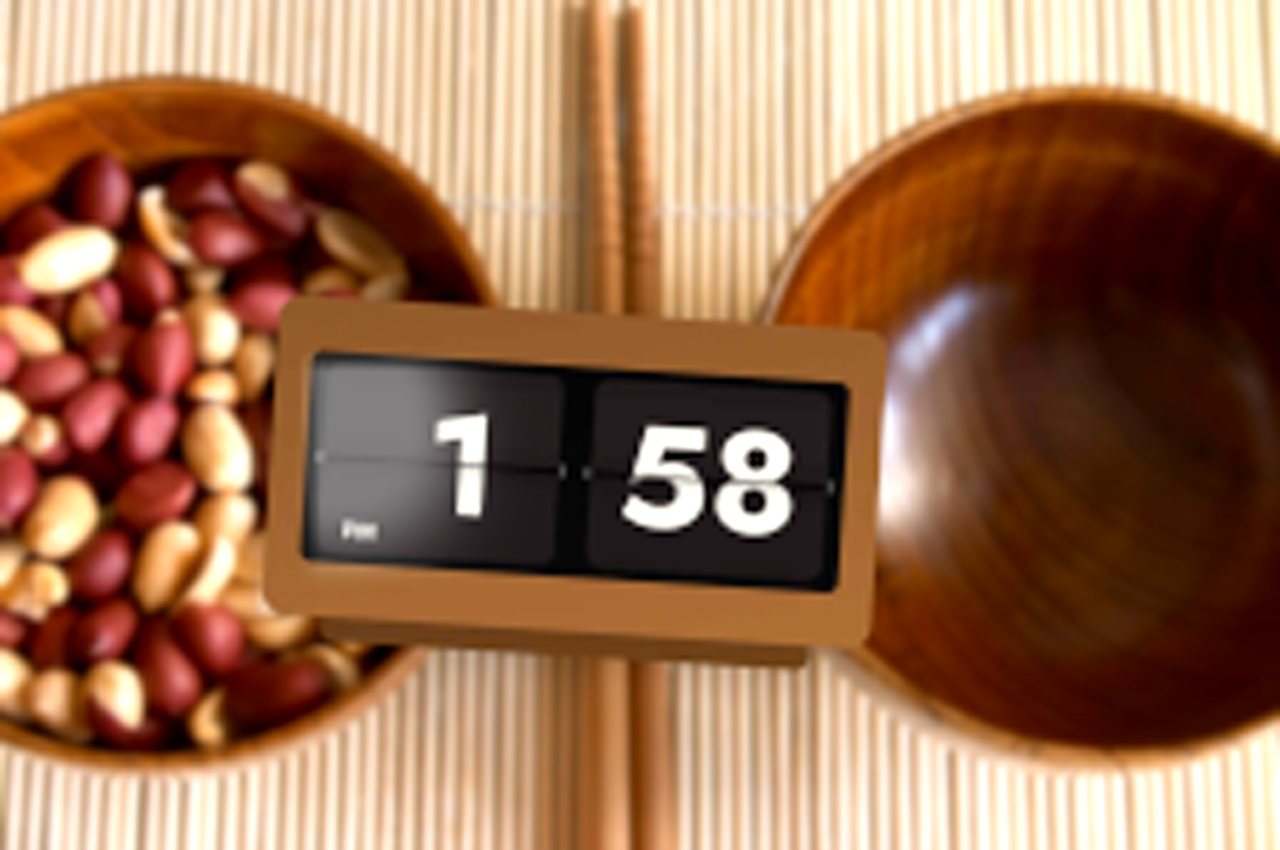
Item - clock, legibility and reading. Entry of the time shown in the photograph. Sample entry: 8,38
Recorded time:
1,58
